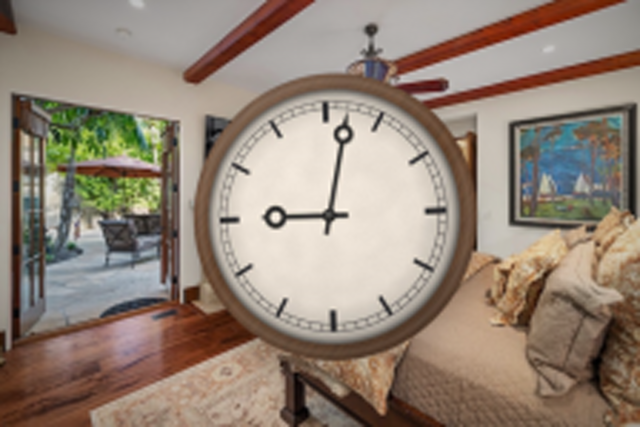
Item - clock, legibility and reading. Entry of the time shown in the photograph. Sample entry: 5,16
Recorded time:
9,02
